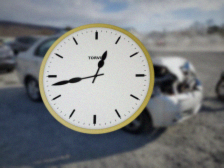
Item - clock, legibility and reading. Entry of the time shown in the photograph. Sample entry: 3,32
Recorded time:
12,43
